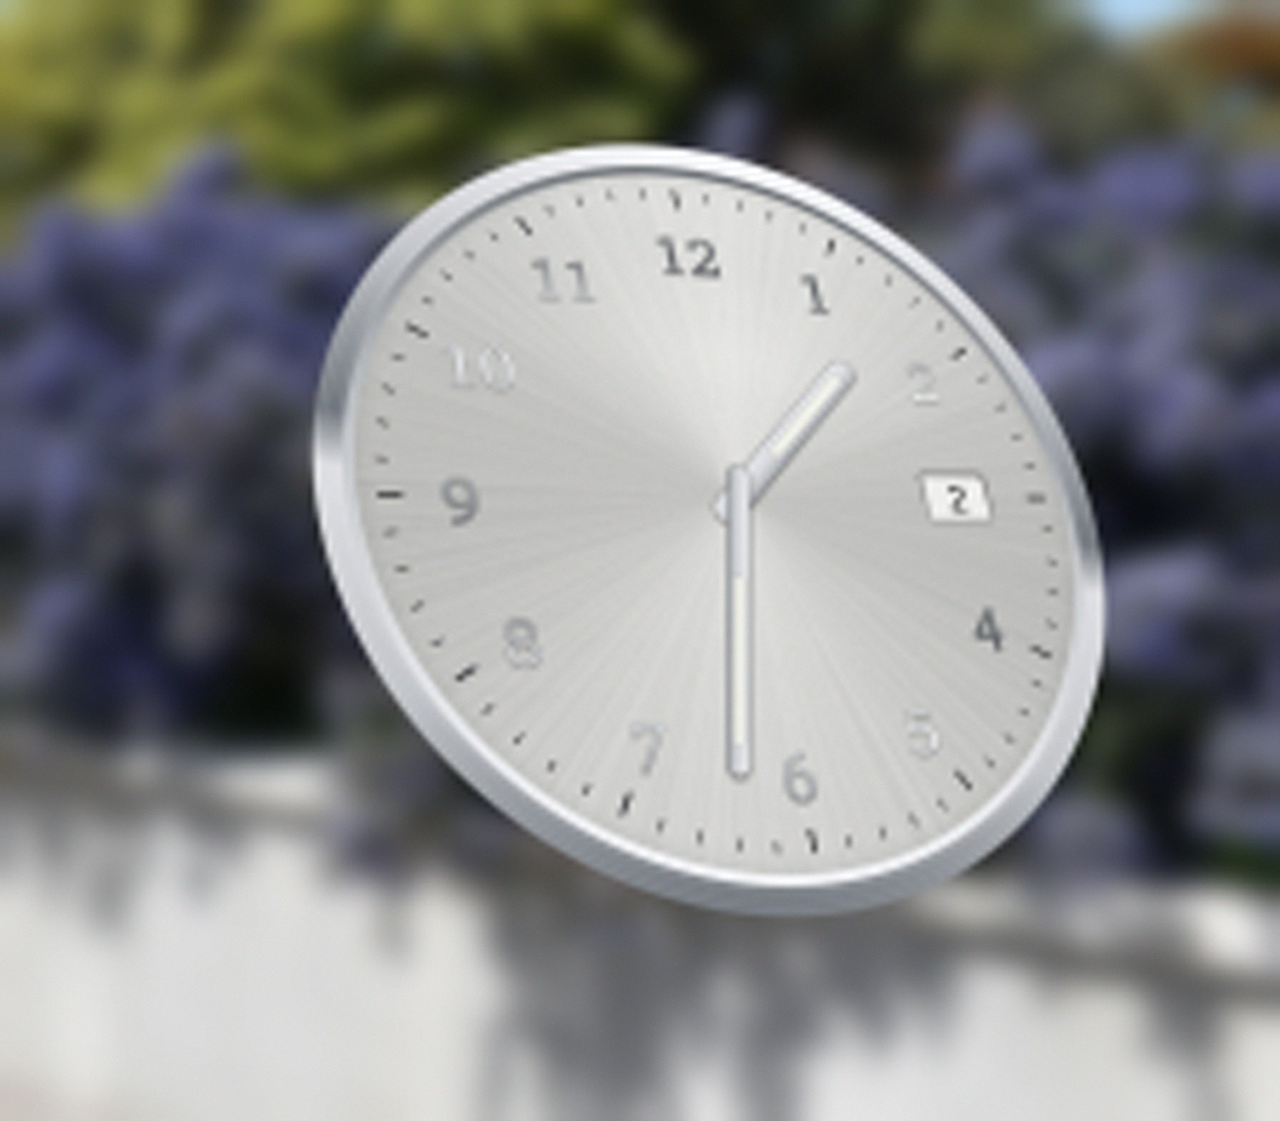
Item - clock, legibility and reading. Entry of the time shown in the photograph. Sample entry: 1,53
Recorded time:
1,32
